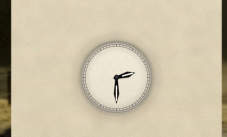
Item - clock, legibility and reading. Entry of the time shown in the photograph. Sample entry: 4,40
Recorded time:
2,30
